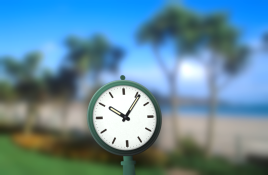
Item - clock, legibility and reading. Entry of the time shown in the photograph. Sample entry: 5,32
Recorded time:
10,06
